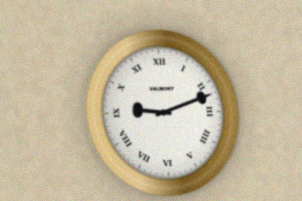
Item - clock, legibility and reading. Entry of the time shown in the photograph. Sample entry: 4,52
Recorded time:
9,12
